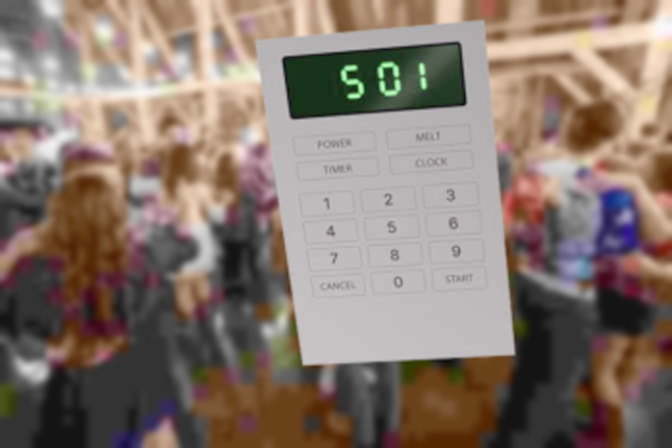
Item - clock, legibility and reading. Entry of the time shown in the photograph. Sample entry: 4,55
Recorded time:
5,01
